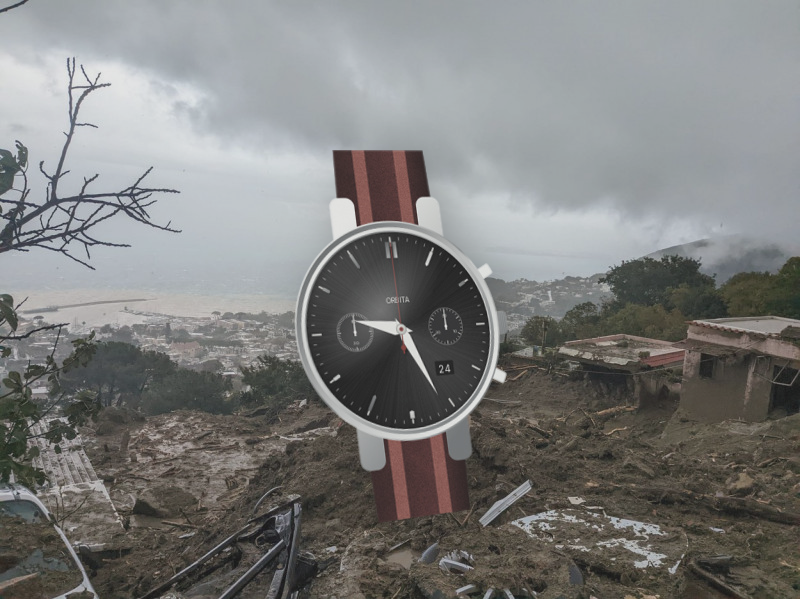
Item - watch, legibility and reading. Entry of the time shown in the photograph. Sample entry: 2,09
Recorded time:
9,26
